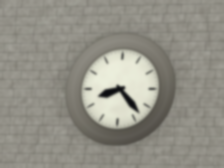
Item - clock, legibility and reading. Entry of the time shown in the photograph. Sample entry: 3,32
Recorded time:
8,23
